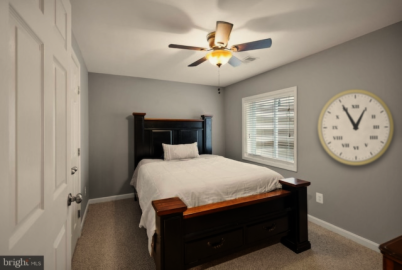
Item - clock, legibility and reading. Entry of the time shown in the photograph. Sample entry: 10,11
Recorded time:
12,55
